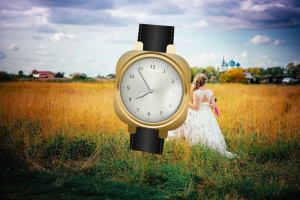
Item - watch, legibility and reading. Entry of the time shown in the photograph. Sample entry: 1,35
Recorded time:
7,54
